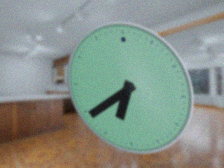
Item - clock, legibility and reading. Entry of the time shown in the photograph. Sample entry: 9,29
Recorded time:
6,39
